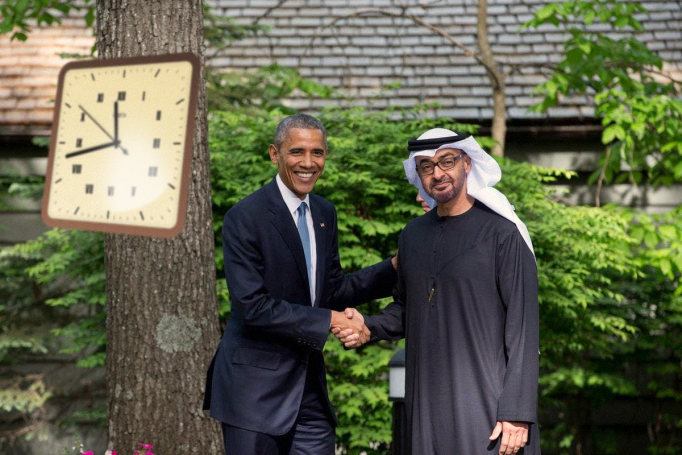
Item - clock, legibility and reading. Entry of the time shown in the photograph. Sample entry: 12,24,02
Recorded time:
11,42,51
